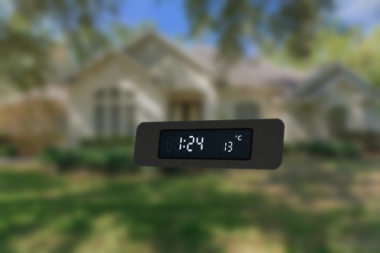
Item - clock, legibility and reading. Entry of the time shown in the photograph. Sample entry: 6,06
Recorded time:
1,24
